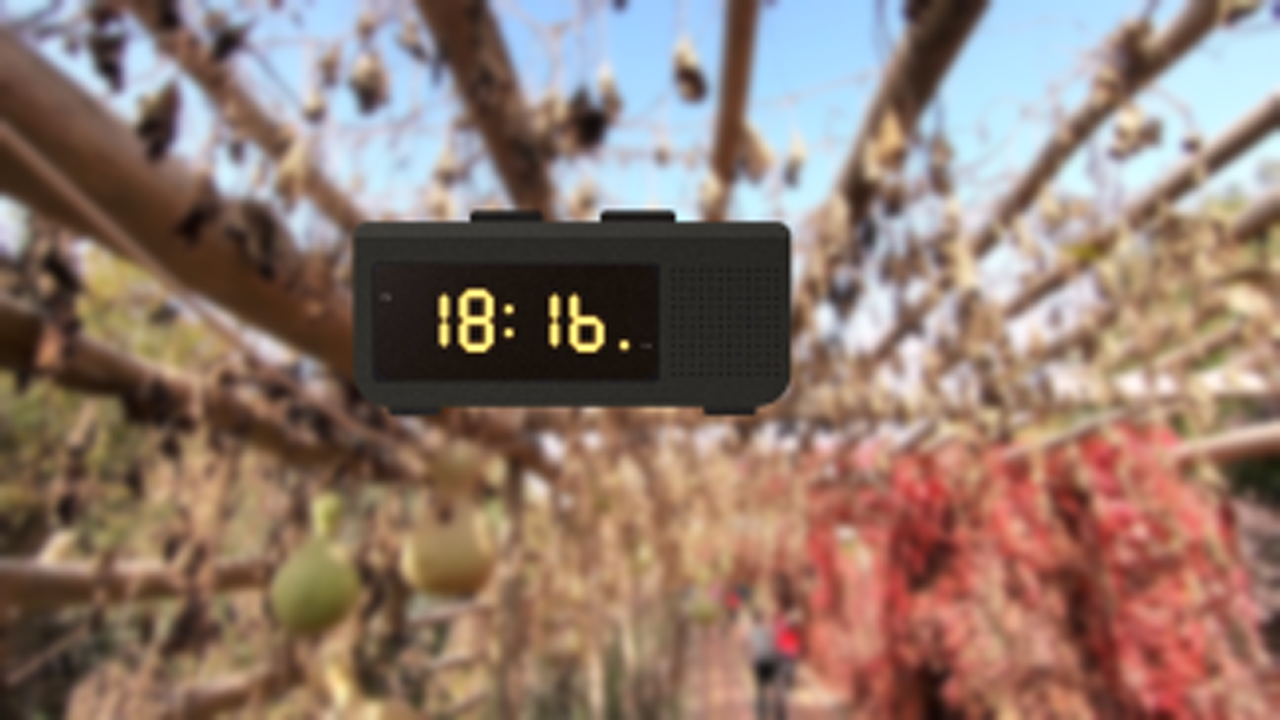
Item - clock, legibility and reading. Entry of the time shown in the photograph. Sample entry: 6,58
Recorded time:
18,16
